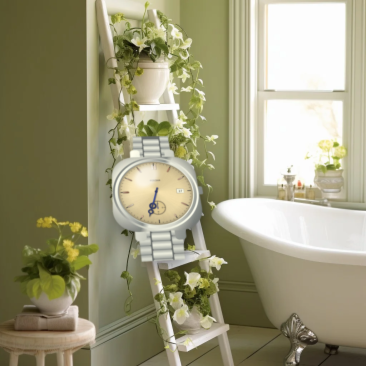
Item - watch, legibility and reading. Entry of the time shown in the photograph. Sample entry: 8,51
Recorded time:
6,33
